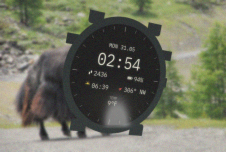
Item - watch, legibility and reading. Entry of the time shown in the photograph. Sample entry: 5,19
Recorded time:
2,54
